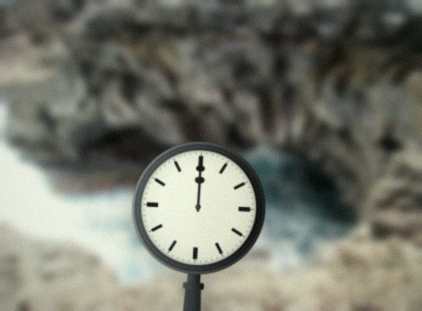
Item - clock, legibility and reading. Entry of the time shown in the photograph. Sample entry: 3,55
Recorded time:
12,00
